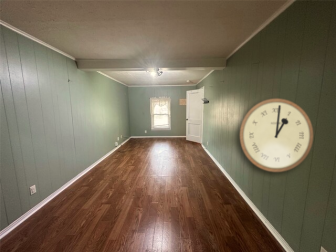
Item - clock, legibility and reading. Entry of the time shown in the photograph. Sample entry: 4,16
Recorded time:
1,01
